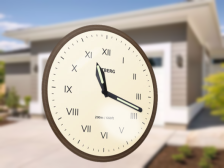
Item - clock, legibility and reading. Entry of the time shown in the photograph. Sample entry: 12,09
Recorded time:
11,18
